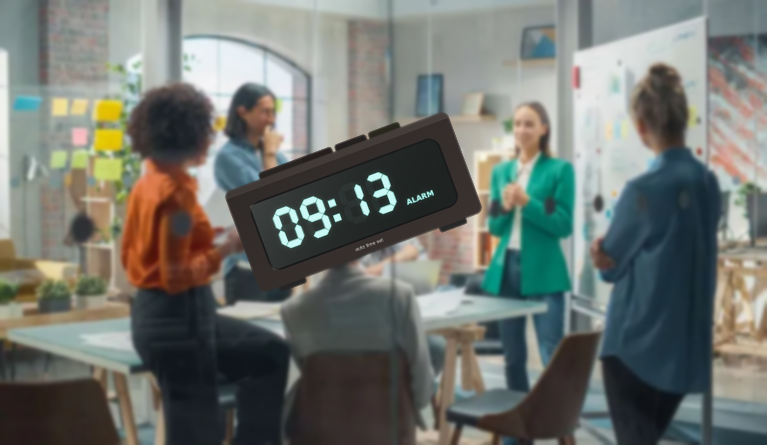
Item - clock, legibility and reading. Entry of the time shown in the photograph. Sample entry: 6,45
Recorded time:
9,13
